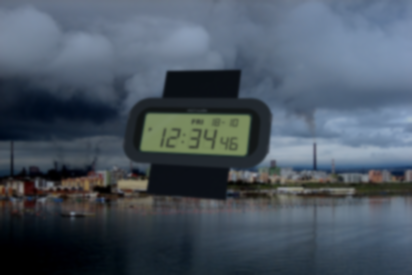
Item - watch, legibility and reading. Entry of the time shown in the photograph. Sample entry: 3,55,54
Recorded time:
12,34,46
